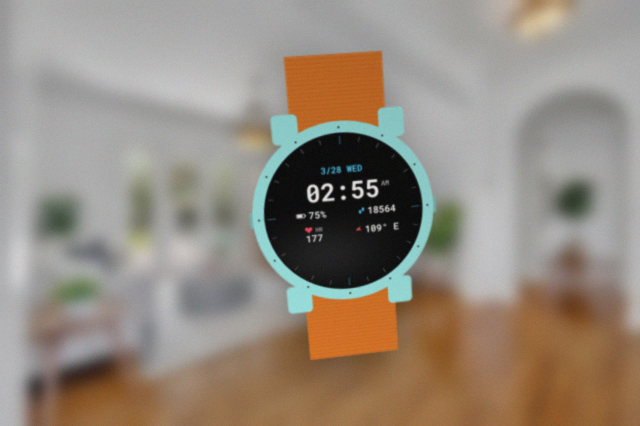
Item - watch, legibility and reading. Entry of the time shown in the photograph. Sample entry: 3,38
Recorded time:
2,55
